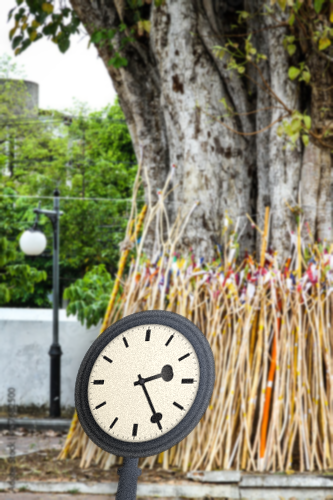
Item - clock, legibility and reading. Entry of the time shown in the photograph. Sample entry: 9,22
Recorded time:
2,25
